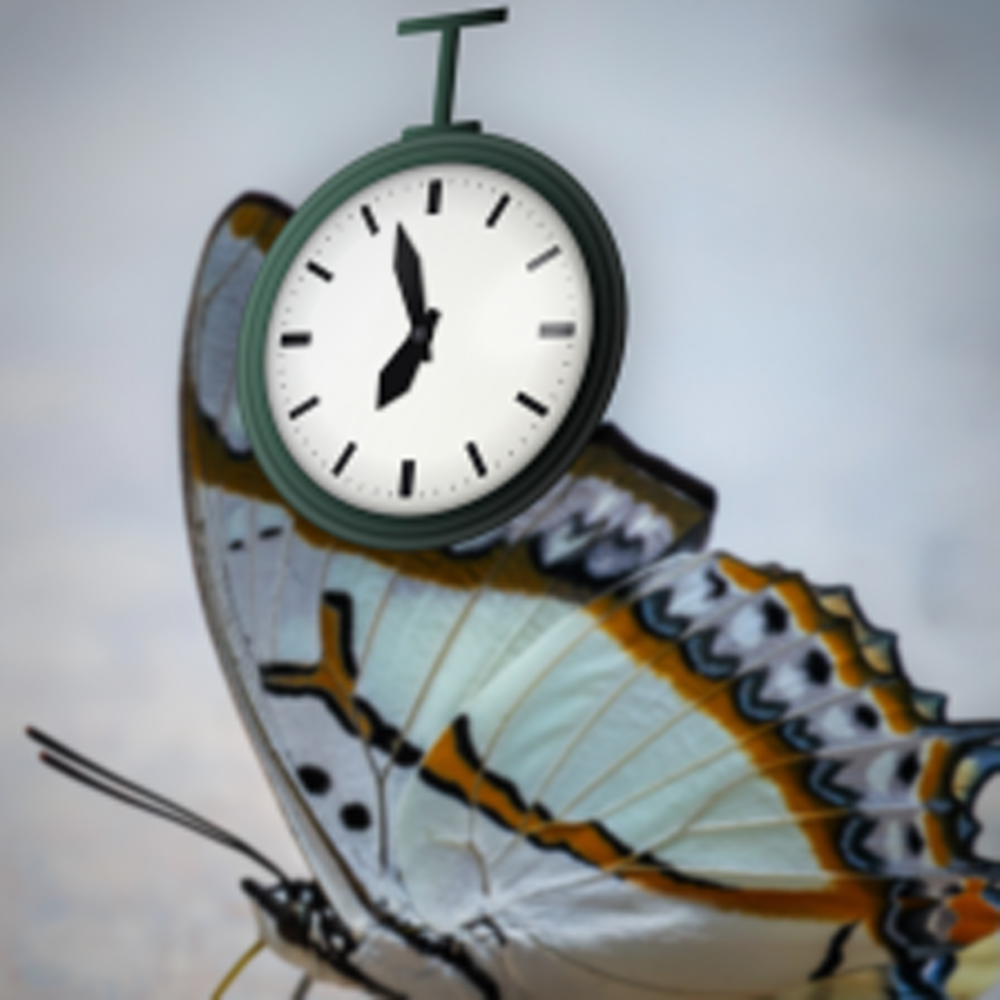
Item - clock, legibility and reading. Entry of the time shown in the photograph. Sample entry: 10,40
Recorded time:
6,57
